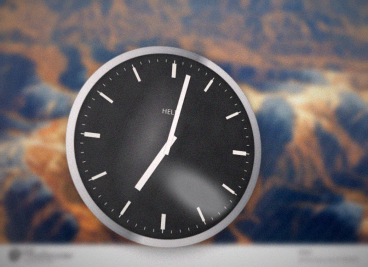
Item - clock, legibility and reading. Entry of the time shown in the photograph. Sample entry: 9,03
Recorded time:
7,02
